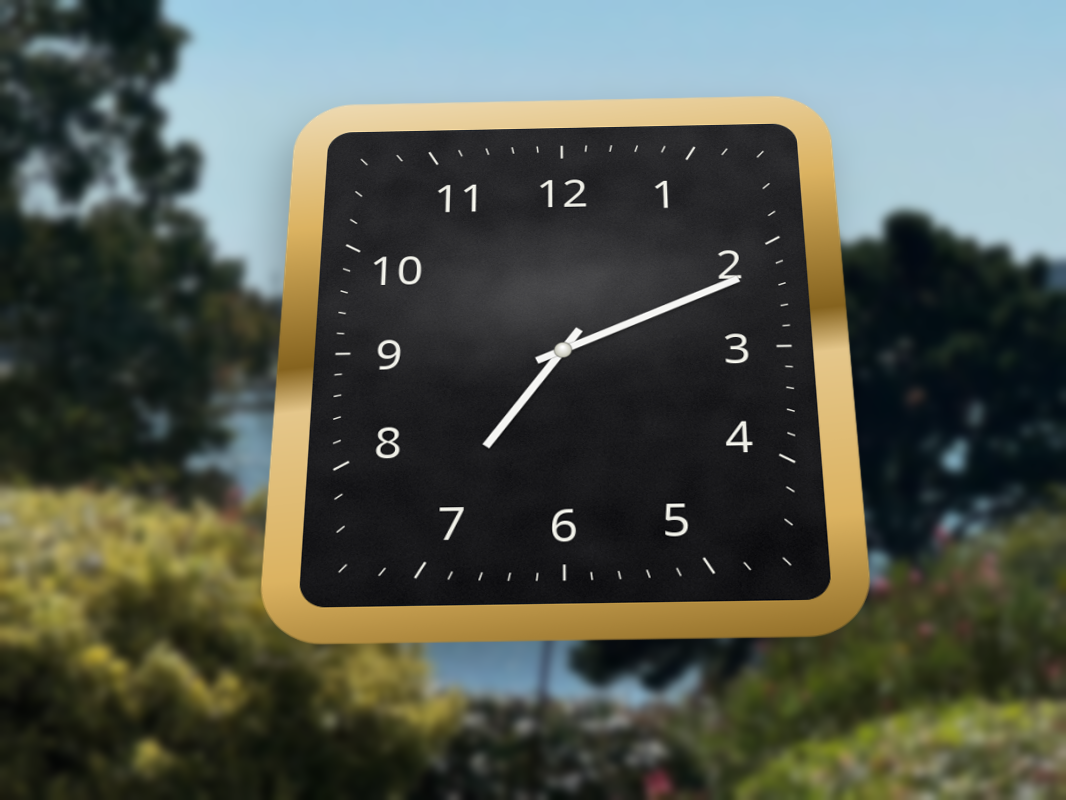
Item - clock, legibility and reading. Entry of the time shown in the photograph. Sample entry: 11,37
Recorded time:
7,11
